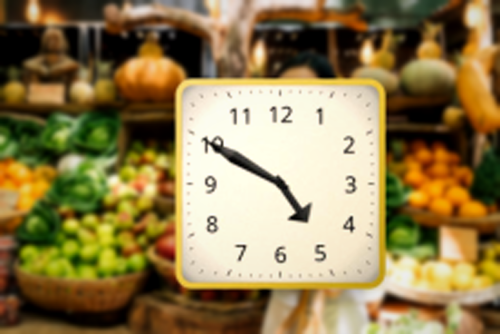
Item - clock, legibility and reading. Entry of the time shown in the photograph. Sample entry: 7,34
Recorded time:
4,50
